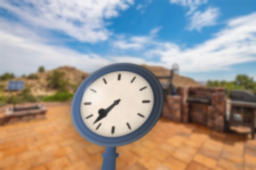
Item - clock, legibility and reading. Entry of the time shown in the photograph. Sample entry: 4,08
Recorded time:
7,37
